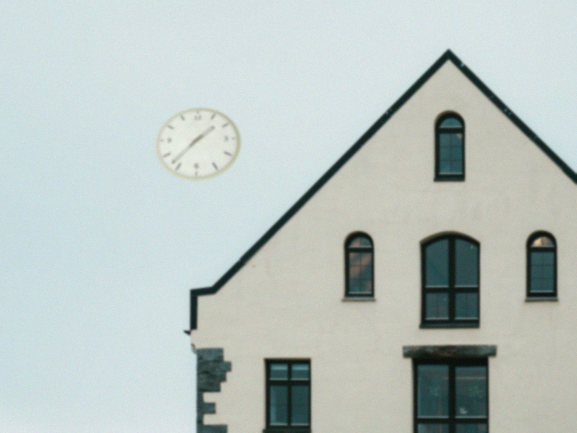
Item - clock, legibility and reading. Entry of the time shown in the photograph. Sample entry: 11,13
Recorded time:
1,37
